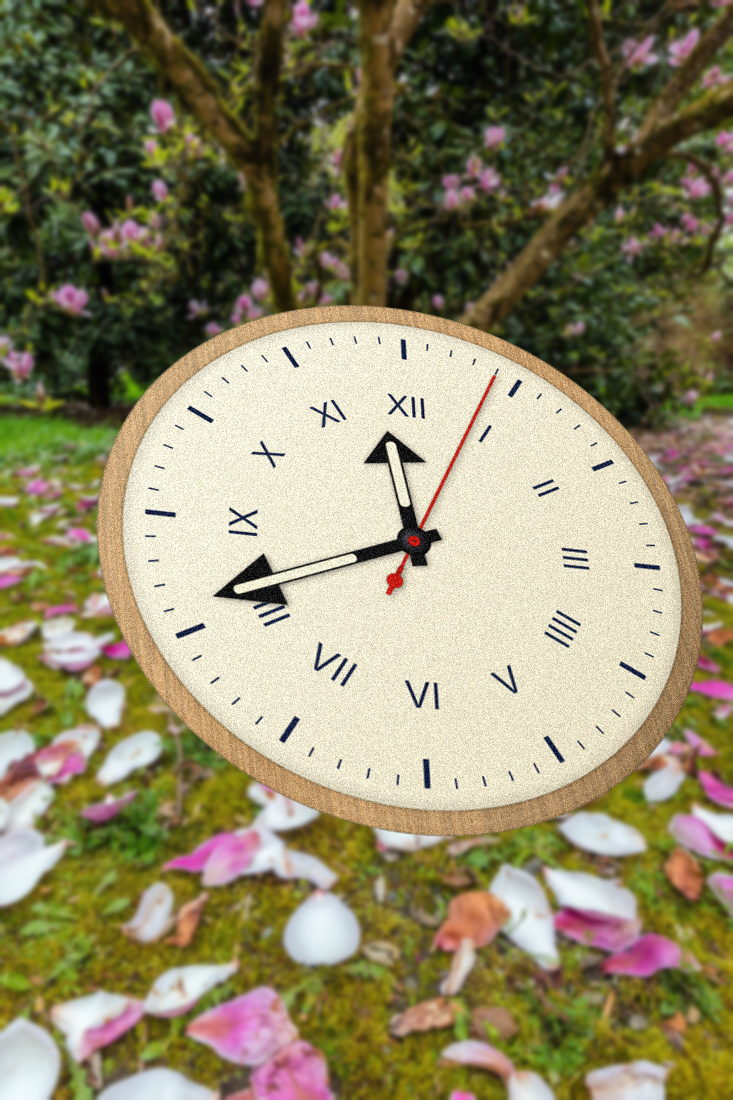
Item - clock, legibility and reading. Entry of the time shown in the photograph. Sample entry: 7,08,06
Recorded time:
11,41,04
